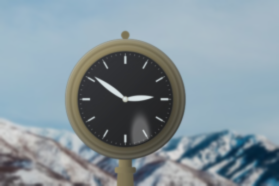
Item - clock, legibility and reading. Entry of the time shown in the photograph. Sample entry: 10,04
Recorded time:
2,51
